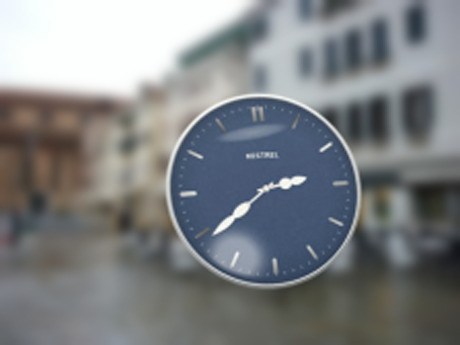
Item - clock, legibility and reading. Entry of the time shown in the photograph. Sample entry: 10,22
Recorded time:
2,39
